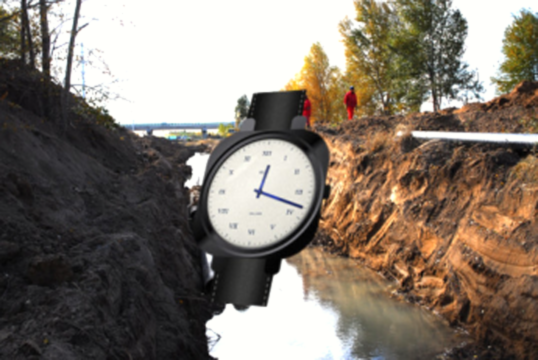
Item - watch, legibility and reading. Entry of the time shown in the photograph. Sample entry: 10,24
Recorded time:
12,18
